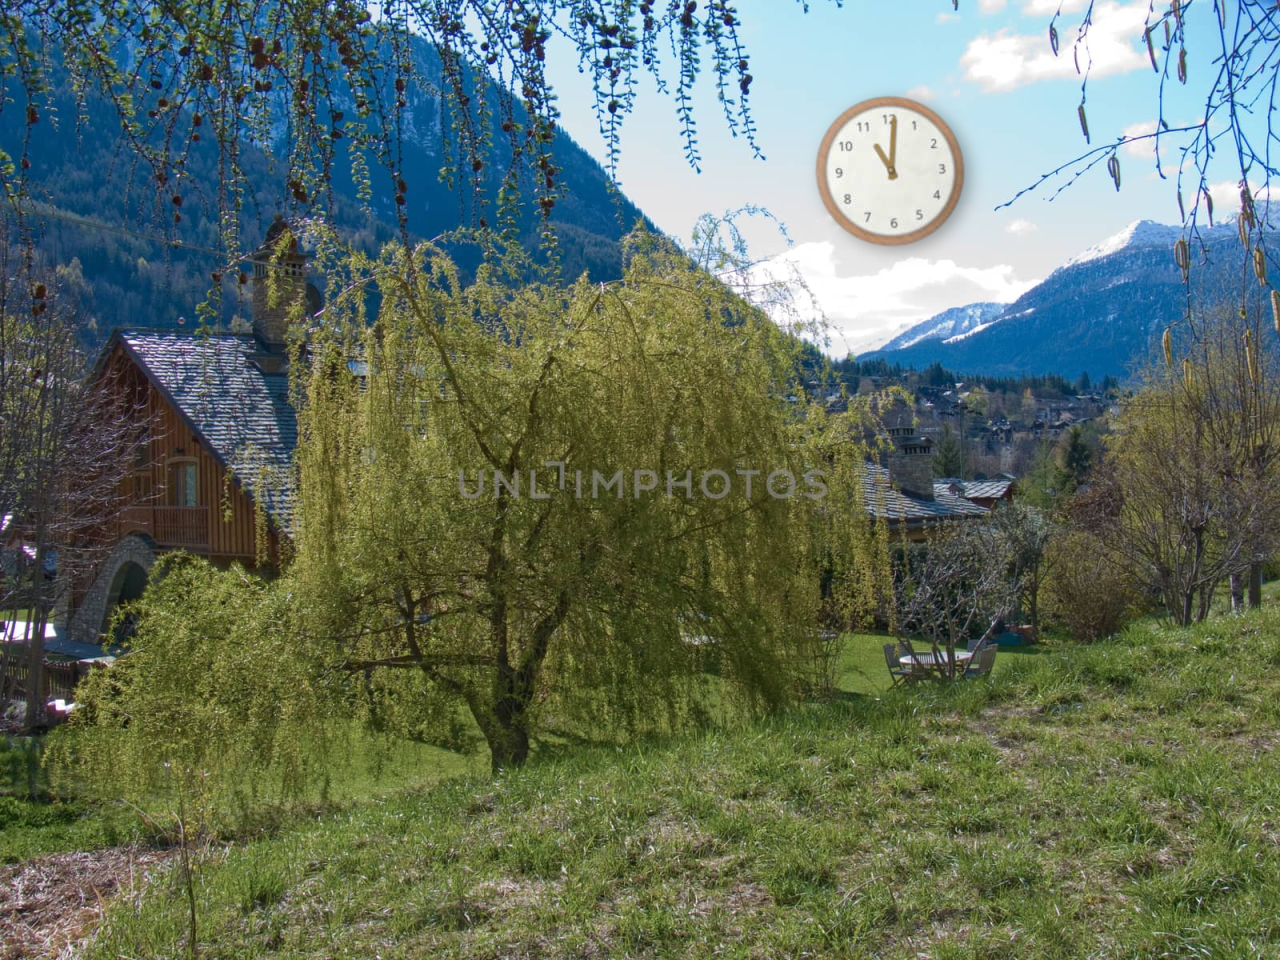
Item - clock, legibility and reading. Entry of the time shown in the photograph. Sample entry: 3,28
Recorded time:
11,01
